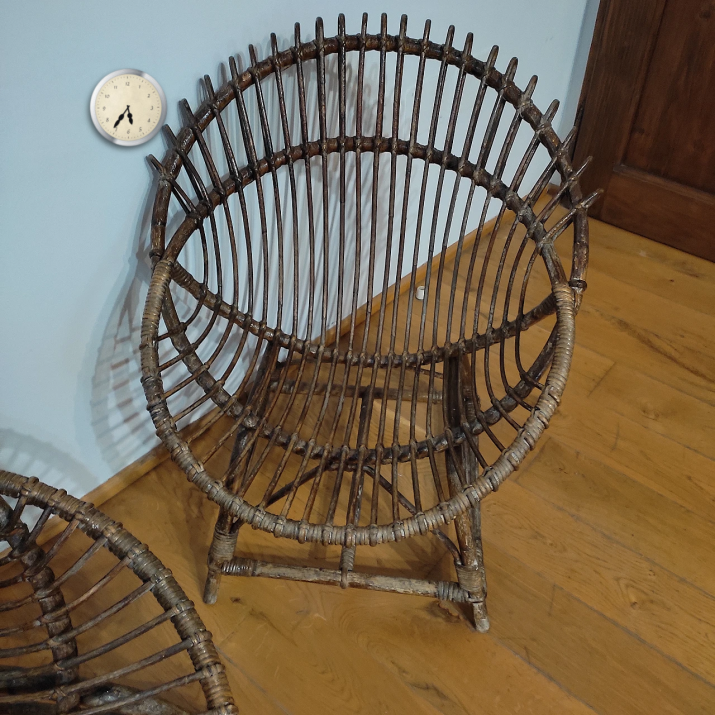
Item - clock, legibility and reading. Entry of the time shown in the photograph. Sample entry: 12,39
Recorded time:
5,36
